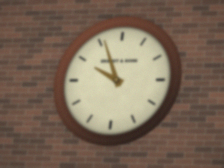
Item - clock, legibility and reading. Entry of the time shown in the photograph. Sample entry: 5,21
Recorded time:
9,56
